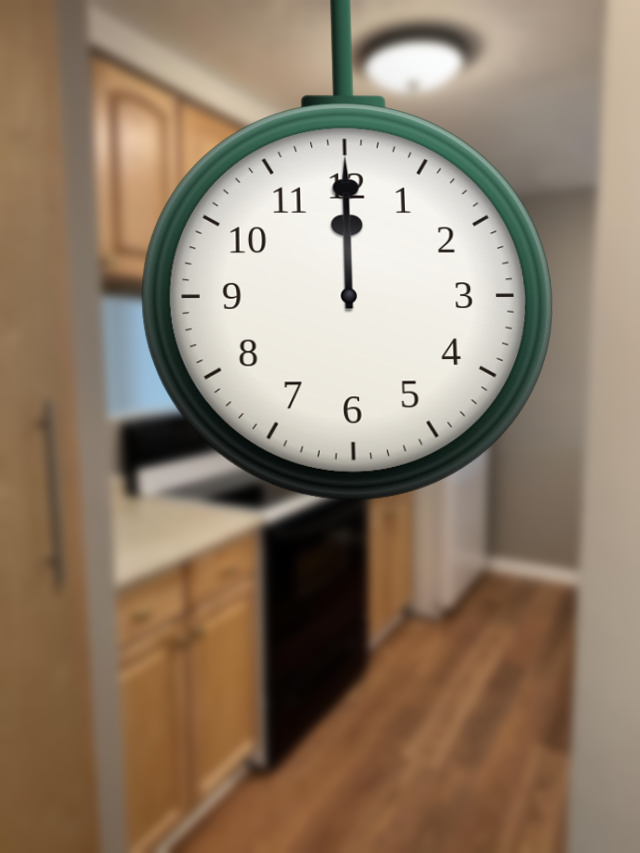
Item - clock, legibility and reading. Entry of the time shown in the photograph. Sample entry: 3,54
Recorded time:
12,00
